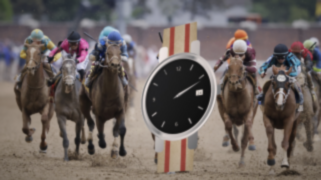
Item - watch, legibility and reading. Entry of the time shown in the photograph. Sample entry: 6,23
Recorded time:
2,11
